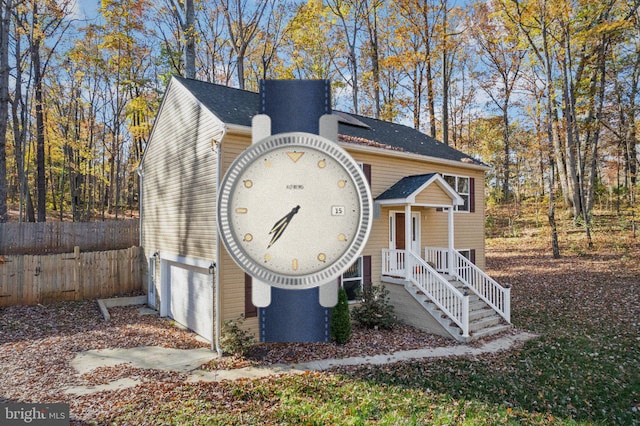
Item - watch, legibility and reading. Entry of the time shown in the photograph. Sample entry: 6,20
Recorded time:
7,36
